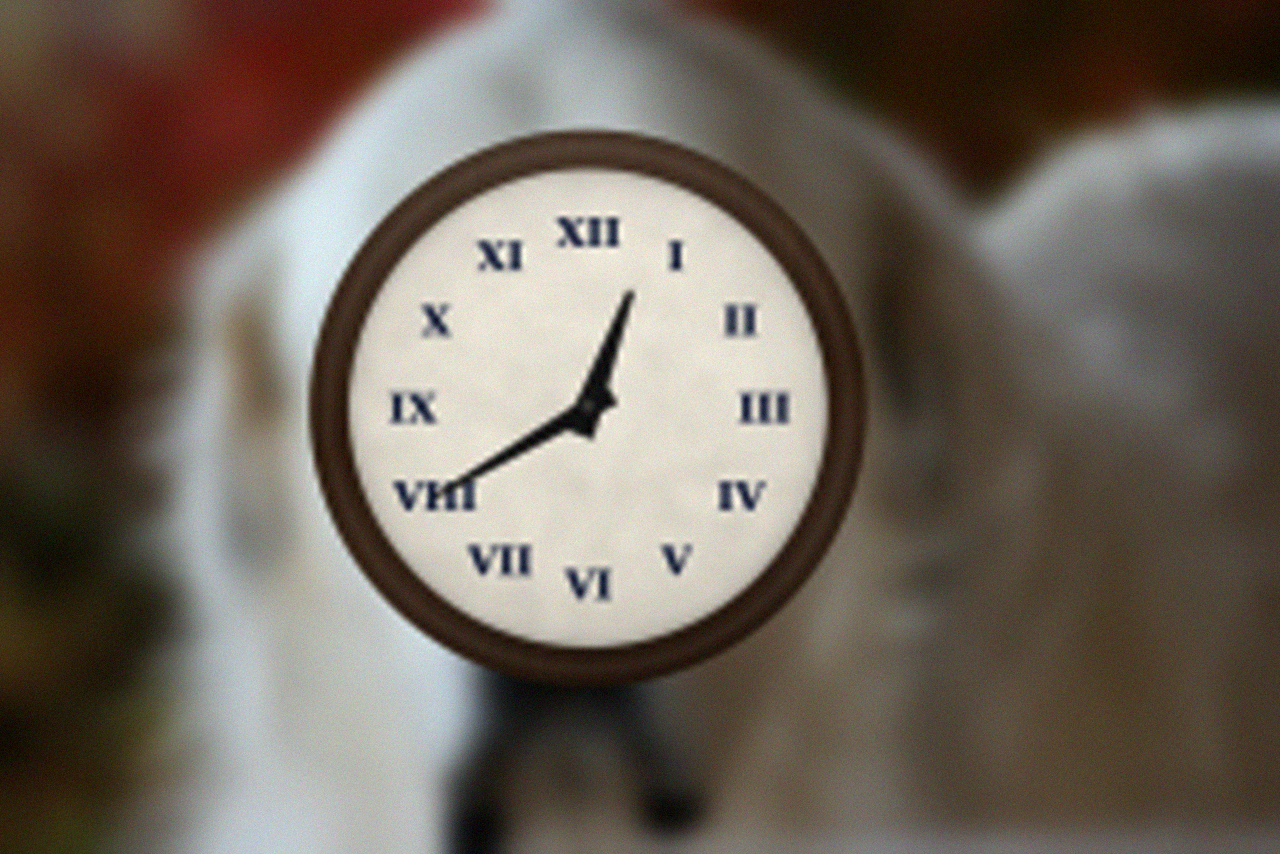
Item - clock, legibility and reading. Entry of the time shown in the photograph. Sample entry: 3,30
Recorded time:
12,40
